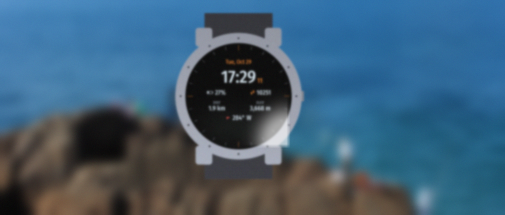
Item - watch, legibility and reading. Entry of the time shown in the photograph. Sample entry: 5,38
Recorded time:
17,29
